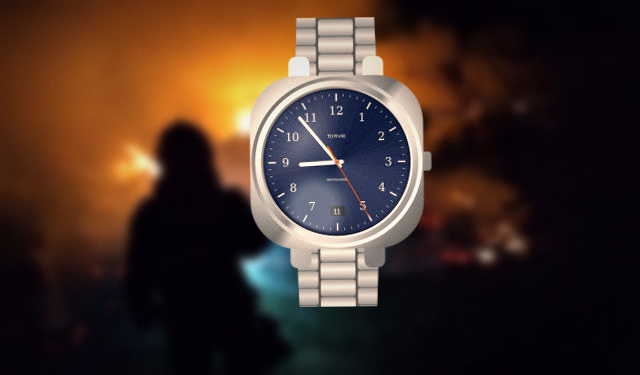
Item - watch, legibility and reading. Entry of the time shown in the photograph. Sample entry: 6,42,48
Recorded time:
8,53,25
